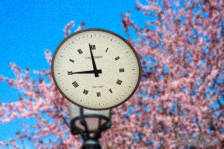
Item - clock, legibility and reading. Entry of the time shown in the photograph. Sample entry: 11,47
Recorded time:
8,59
